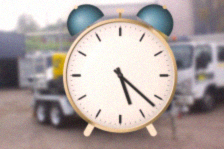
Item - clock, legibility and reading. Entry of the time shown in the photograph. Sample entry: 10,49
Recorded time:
5,22
